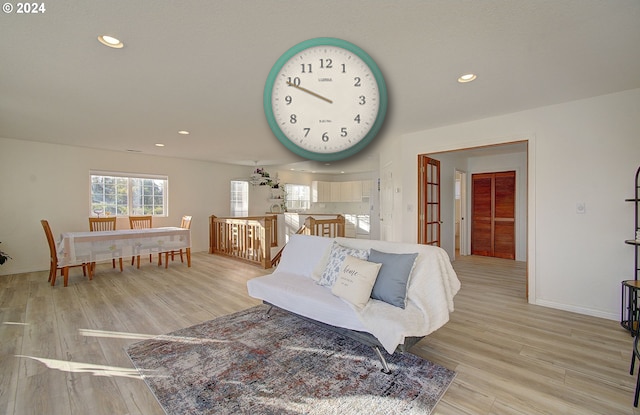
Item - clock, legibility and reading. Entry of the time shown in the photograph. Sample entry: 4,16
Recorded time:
9,49
